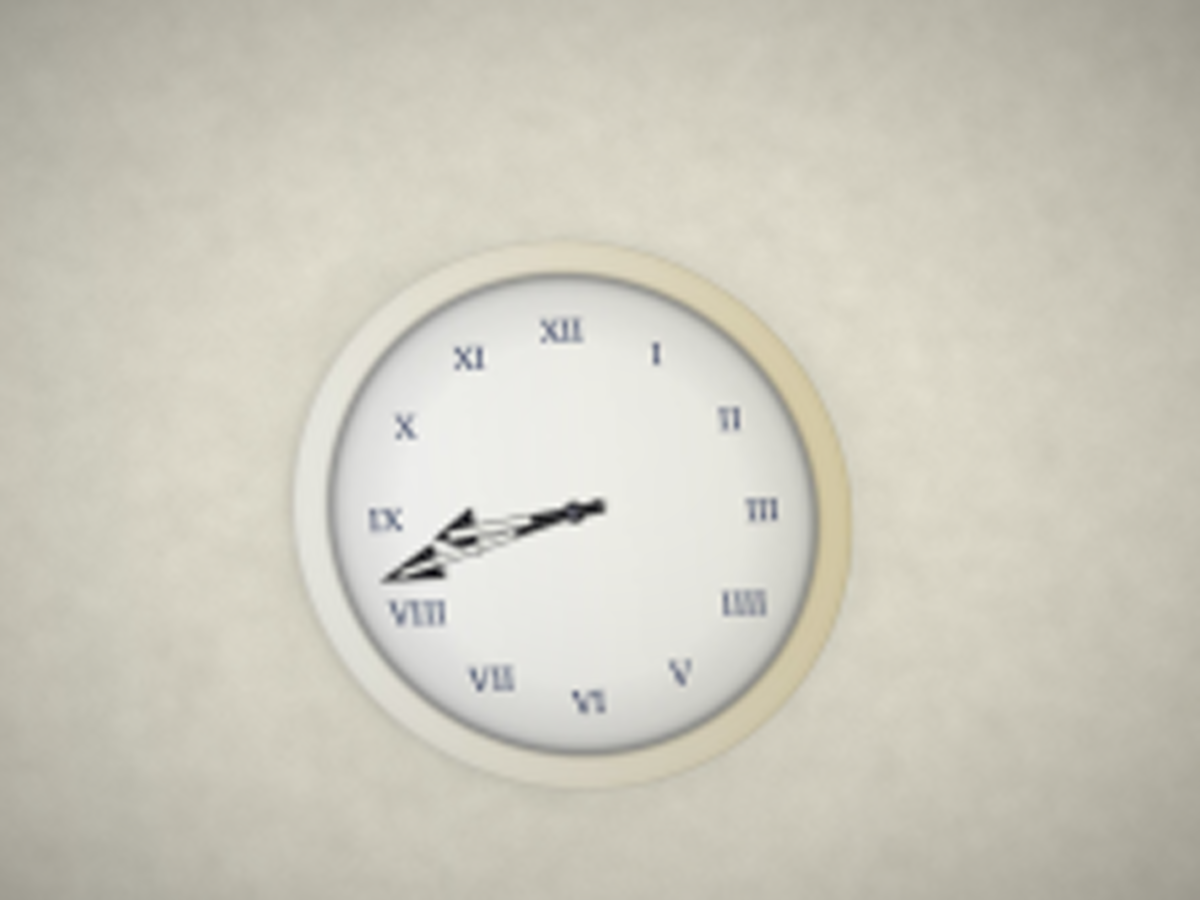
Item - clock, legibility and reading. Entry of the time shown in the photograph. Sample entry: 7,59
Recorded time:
8,42
